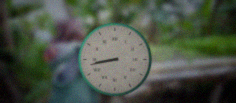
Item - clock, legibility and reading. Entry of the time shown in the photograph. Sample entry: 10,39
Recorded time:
8,43
